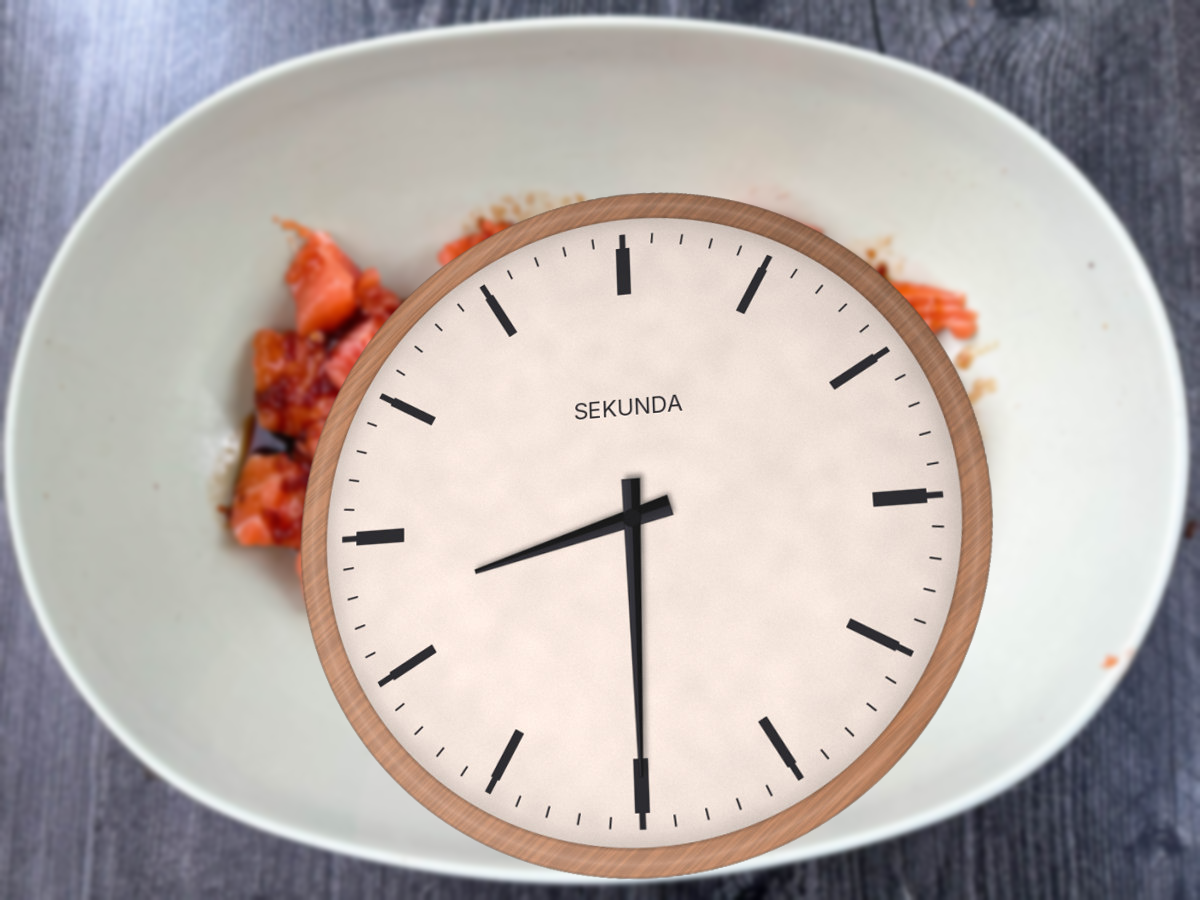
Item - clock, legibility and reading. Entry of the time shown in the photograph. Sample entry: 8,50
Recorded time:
8,30
